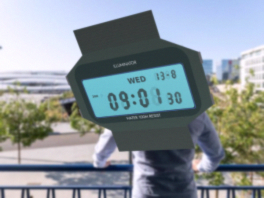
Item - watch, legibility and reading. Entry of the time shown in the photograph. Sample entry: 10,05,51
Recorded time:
9,01,30
